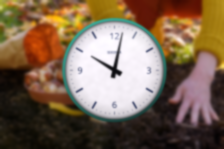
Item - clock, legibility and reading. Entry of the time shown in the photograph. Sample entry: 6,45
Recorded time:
10,02
